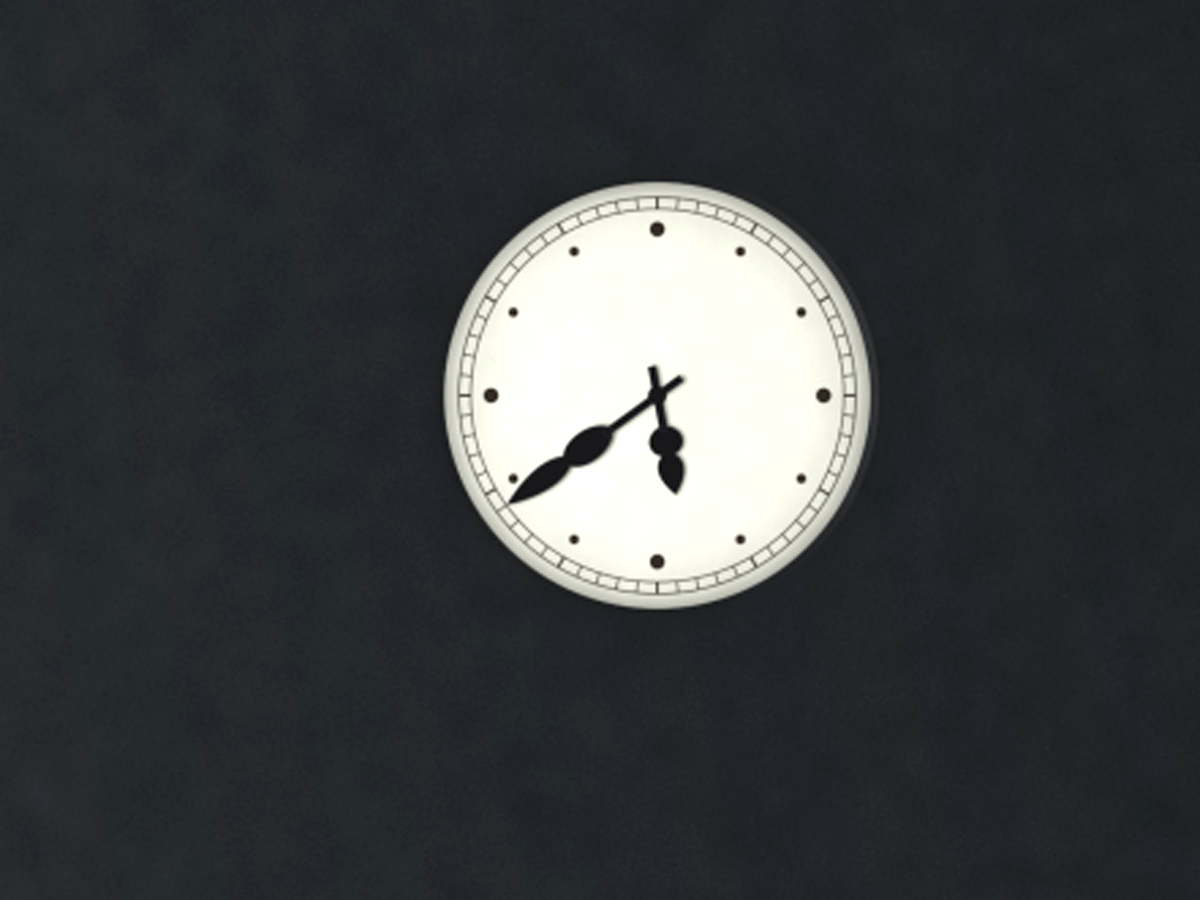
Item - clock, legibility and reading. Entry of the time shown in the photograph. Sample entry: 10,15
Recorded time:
5,39
